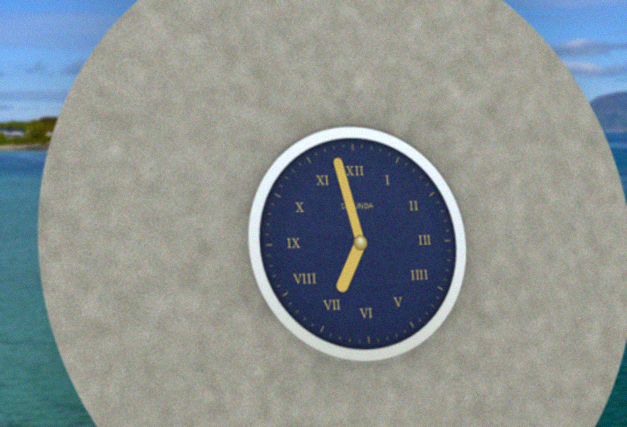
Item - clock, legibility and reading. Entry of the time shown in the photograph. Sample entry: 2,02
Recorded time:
6,58
